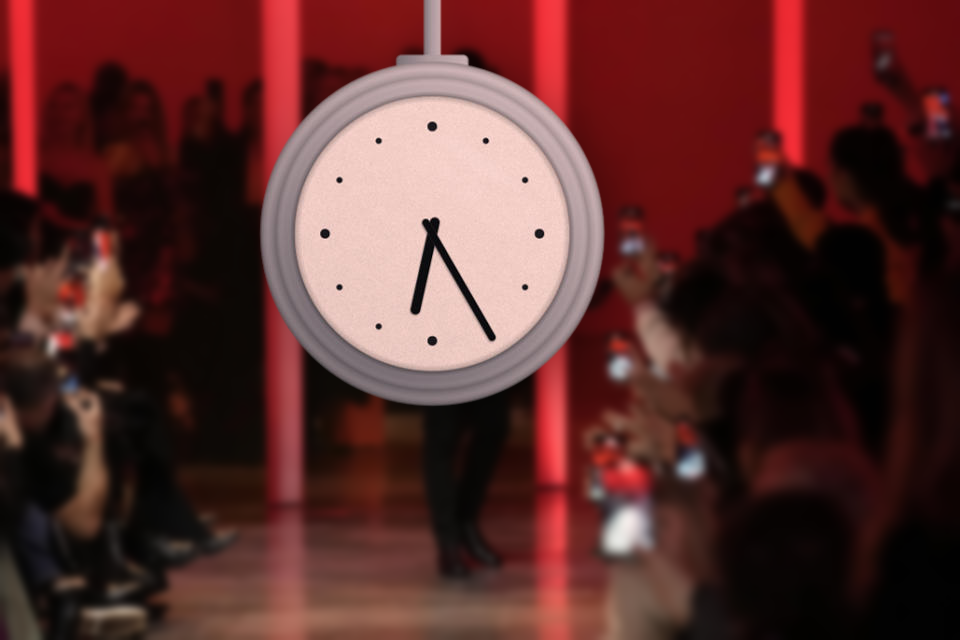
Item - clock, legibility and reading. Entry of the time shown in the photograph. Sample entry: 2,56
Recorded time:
6,25
